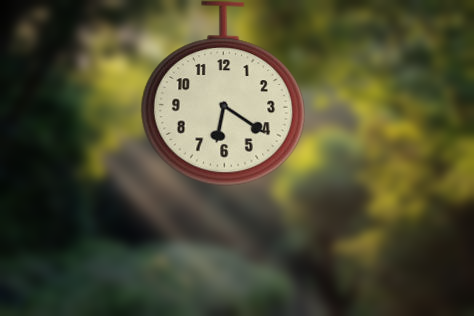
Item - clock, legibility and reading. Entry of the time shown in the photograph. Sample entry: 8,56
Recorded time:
6,21
